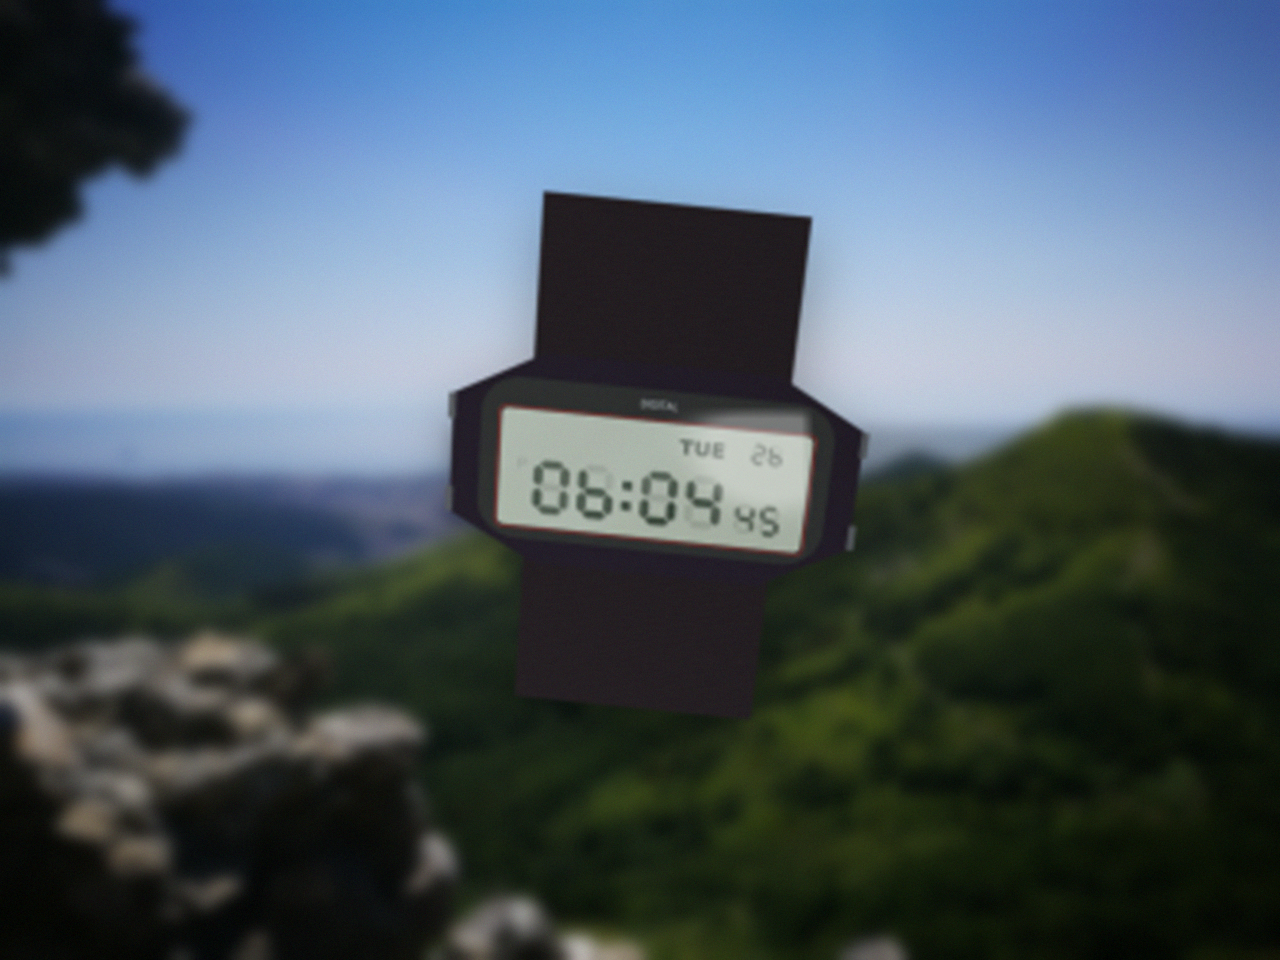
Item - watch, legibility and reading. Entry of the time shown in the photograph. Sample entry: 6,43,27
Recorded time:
6,04,45
